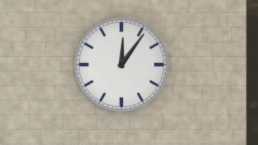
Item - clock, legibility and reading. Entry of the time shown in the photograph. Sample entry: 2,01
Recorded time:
12,06
